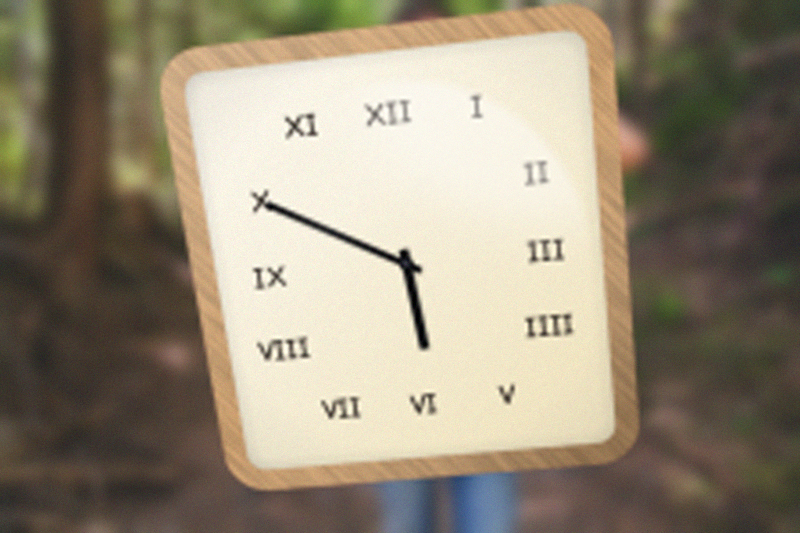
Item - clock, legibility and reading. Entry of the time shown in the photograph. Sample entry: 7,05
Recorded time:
5,50
